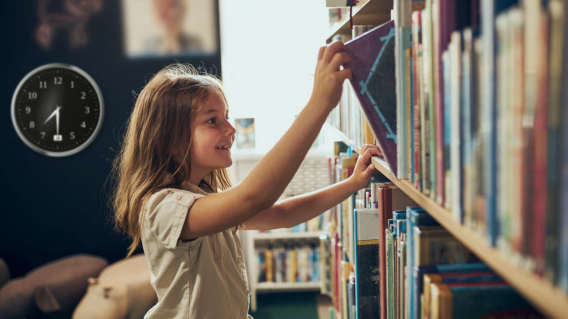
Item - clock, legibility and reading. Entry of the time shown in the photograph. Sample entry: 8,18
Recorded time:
7,30
